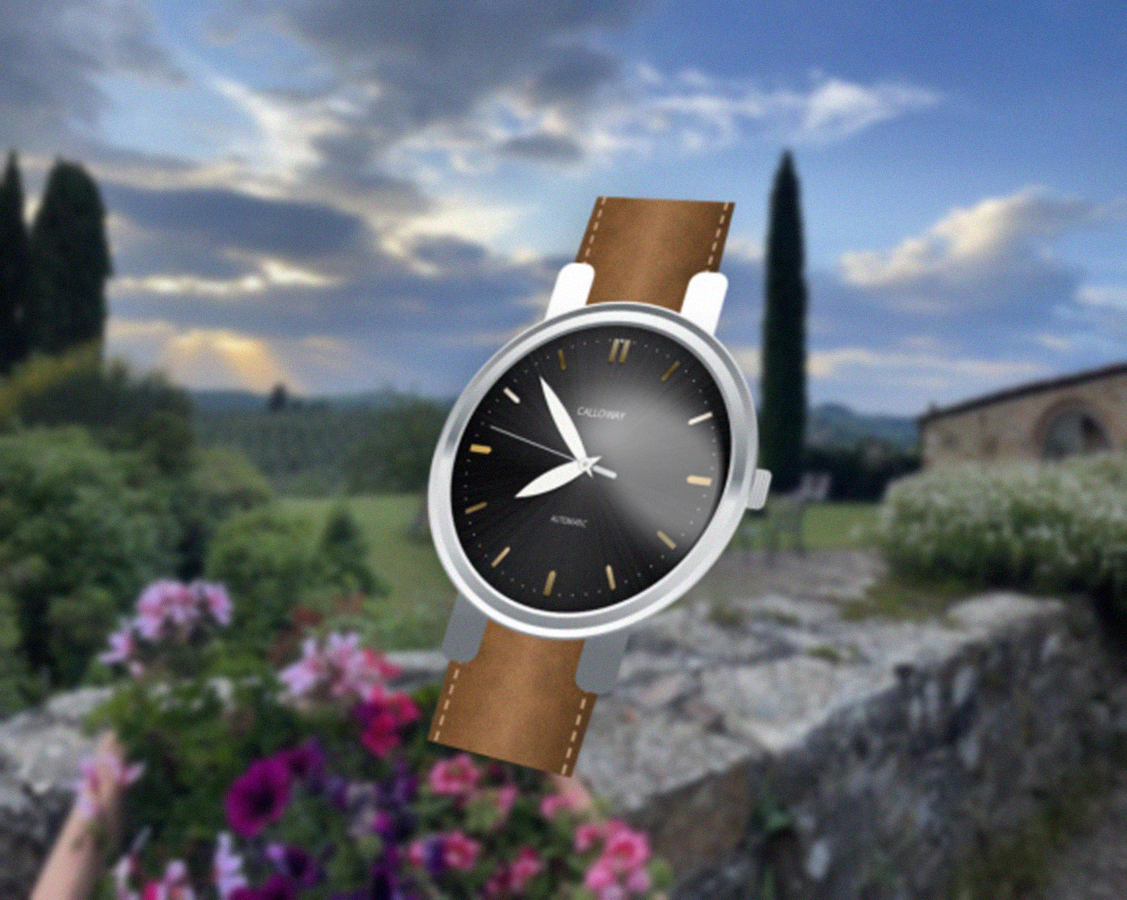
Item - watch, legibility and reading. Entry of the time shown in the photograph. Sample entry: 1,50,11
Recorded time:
7,52,47
